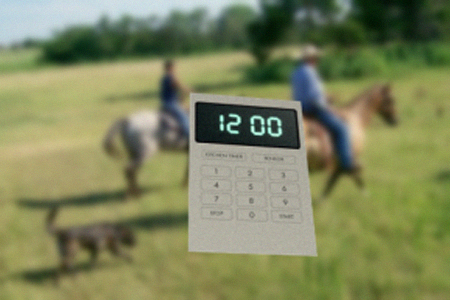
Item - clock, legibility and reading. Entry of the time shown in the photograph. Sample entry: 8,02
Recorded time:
12,00
